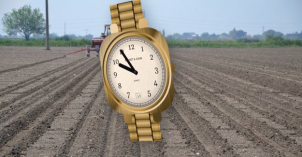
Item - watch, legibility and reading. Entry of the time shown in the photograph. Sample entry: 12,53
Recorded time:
9,55
